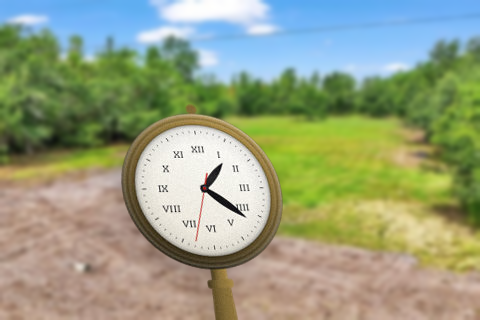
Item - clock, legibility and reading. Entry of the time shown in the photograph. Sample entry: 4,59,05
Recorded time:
1,21,33
